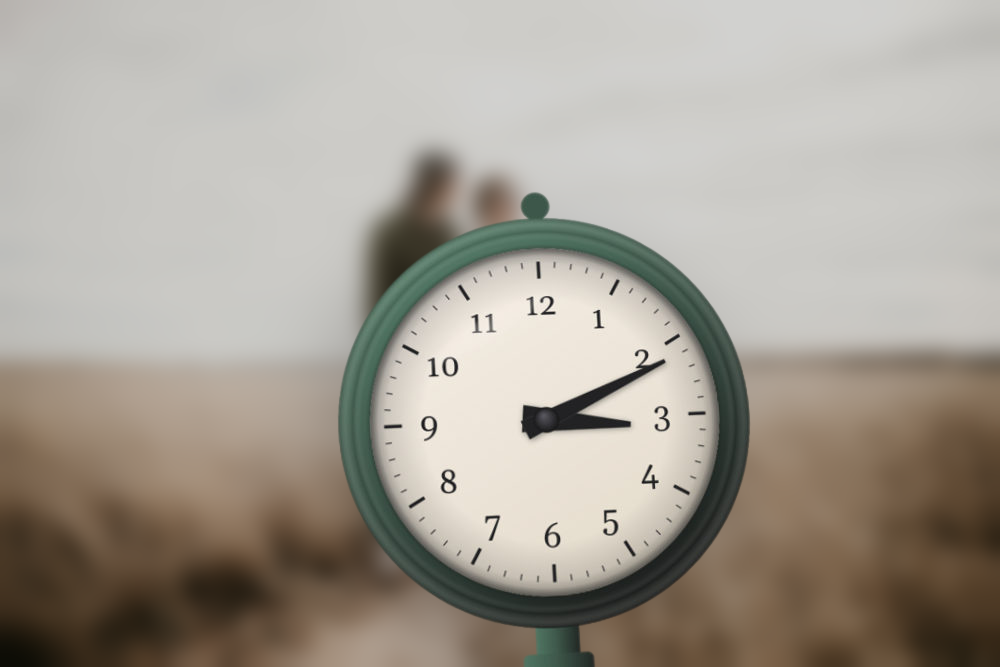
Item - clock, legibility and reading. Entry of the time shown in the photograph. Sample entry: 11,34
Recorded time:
3,11
